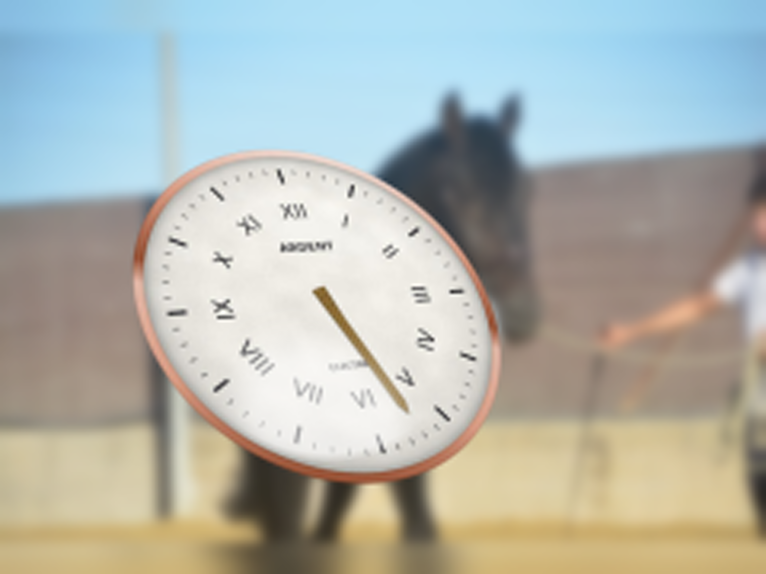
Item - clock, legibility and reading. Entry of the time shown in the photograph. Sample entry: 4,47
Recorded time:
5,27
